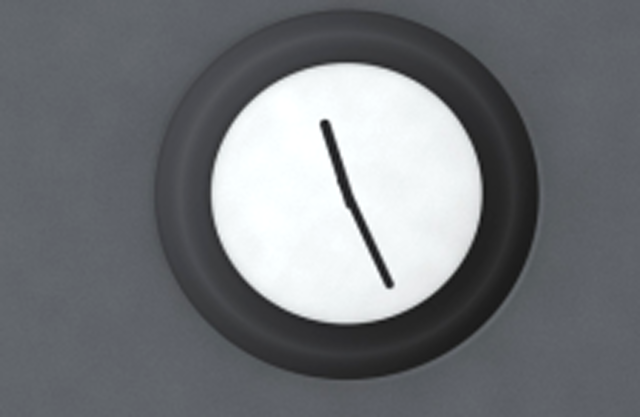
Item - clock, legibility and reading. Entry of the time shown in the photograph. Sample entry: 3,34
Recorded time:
11,26
